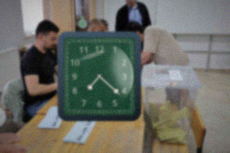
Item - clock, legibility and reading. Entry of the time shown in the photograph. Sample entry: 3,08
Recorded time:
7,22
